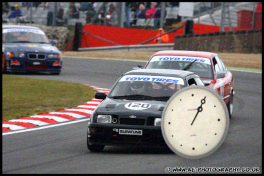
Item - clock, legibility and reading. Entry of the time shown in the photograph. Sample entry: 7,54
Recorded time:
1,05
